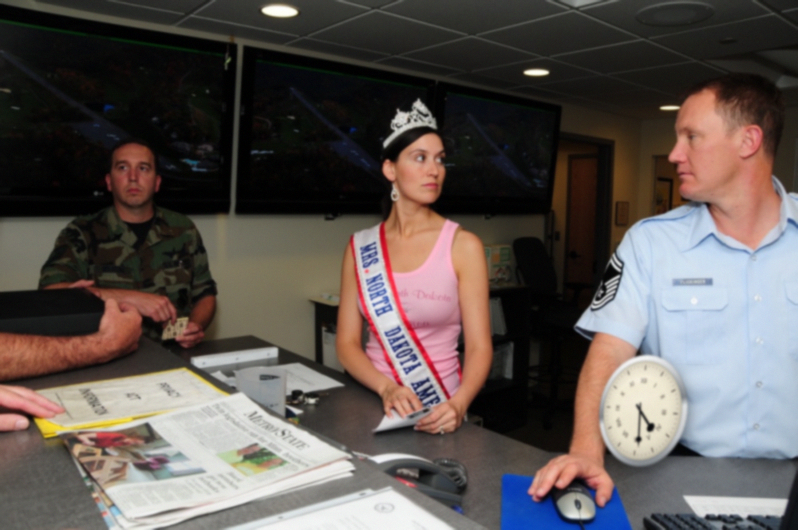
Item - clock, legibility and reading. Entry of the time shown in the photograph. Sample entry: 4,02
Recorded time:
4,29
